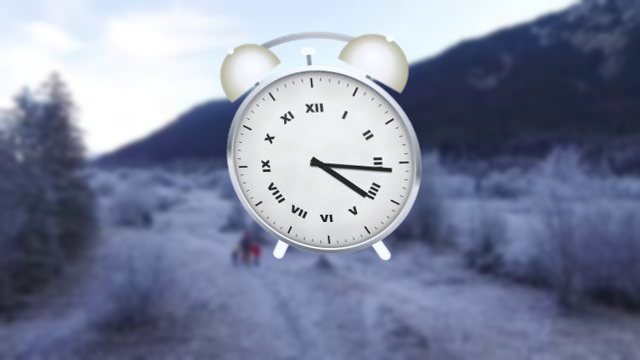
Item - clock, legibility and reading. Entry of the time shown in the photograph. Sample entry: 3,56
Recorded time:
4,16
